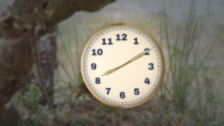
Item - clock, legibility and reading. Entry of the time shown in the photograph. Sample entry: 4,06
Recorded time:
8,10
